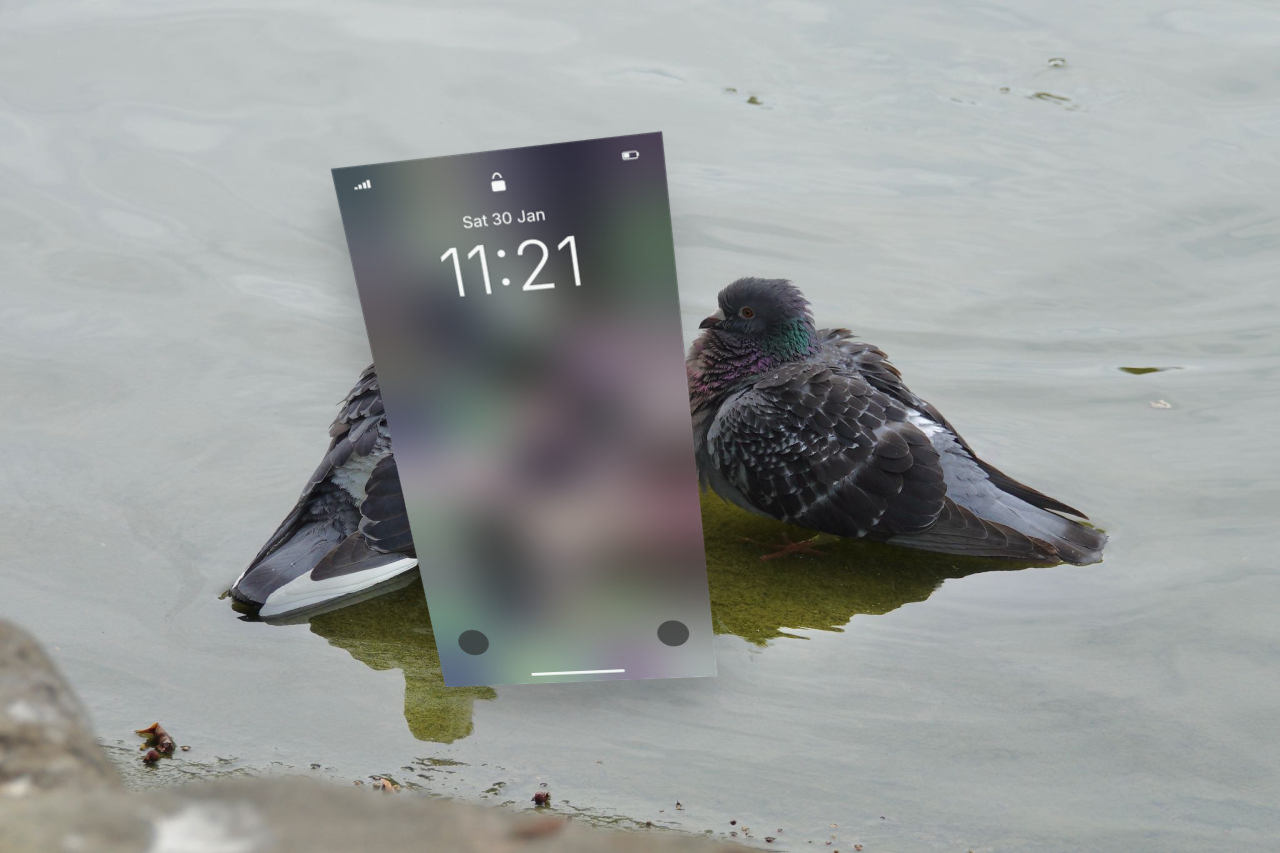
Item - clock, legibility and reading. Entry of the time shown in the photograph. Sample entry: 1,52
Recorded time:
11,21
